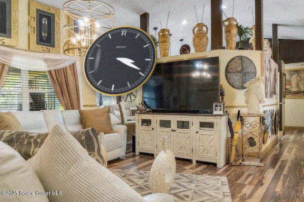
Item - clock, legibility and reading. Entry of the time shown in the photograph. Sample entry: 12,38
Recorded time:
3,19
